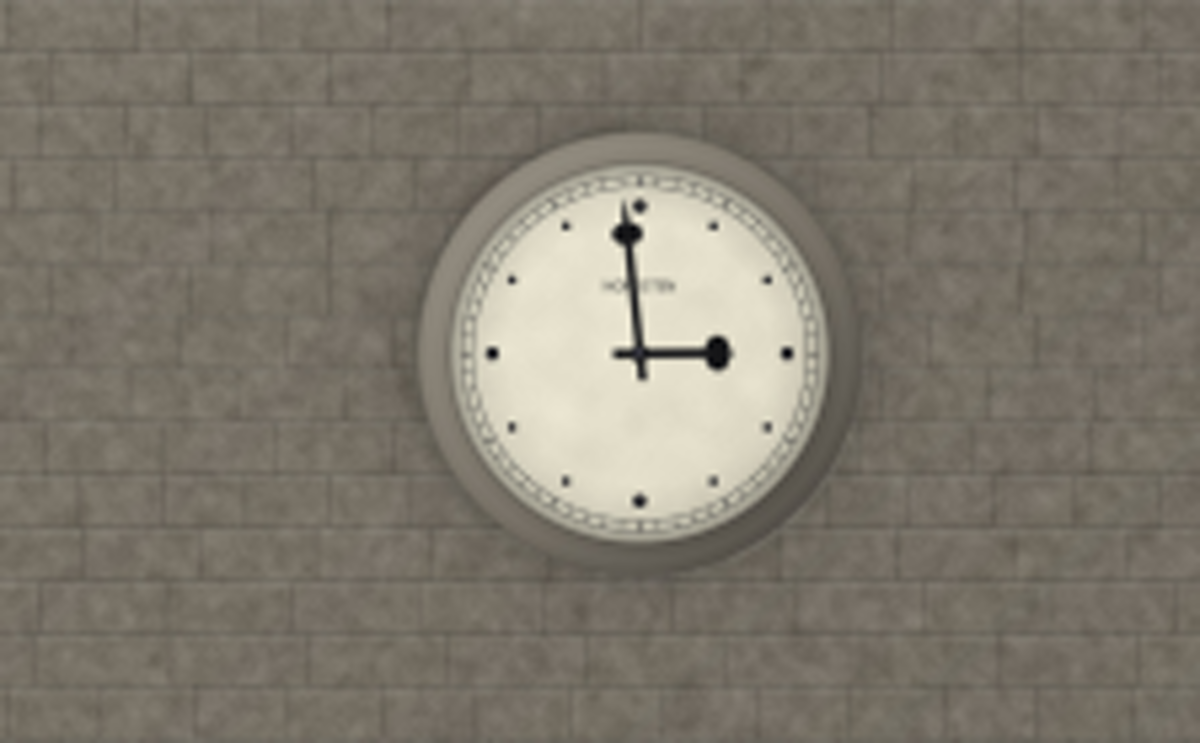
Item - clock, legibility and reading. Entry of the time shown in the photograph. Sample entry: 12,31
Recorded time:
2,59
